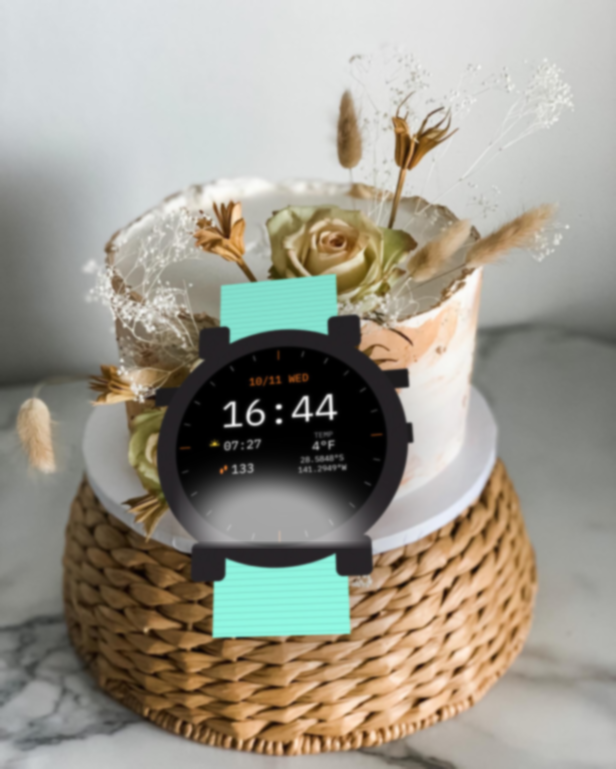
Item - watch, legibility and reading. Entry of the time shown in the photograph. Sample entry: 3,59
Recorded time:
16,44
